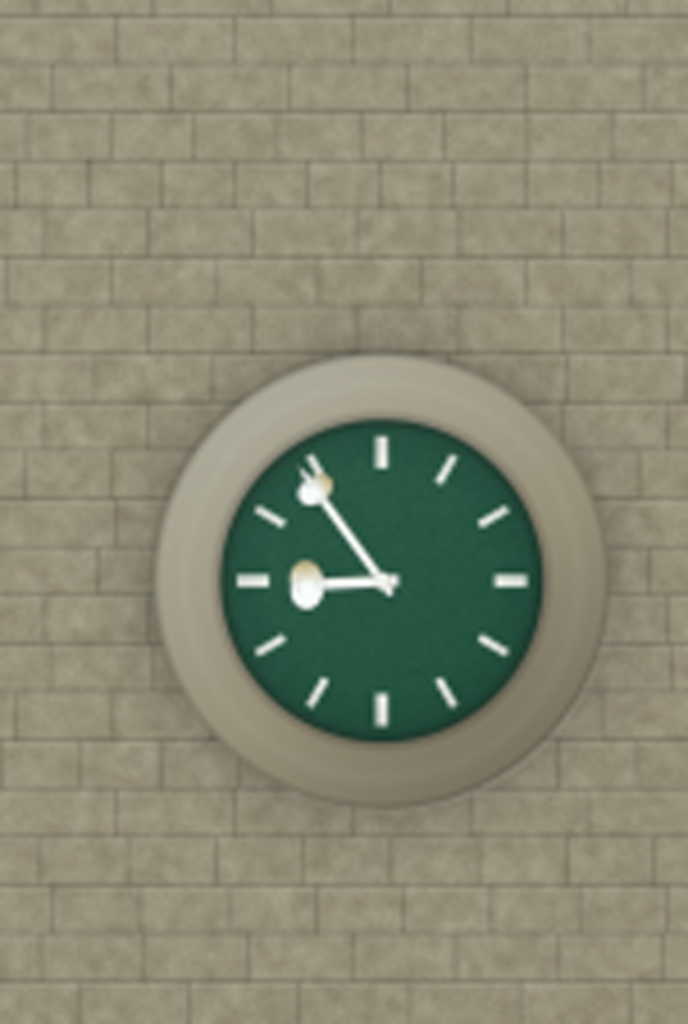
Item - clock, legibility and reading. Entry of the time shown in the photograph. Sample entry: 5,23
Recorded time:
8,54
